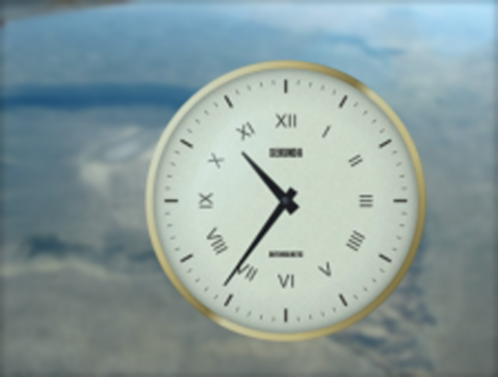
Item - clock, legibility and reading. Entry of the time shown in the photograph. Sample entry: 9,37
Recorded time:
10,36
